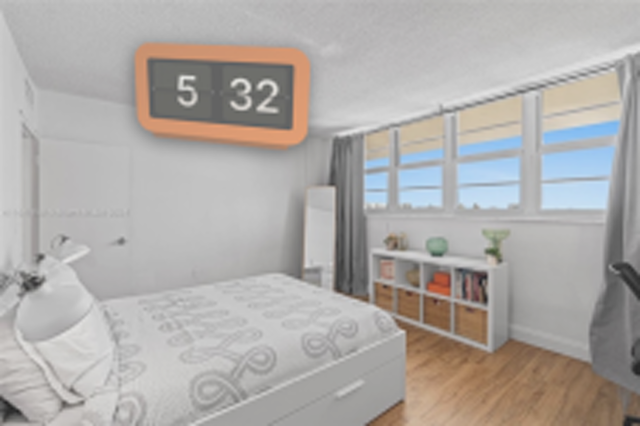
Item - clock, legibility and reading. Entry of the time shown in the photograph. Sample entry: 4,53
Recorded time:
5,32
